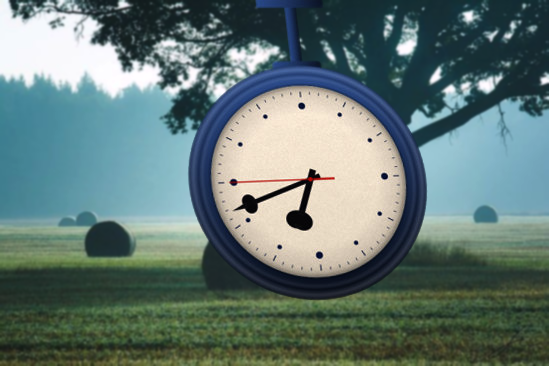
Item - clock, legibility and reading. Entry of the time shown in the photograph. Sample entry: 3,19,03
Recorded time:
6,41,45
